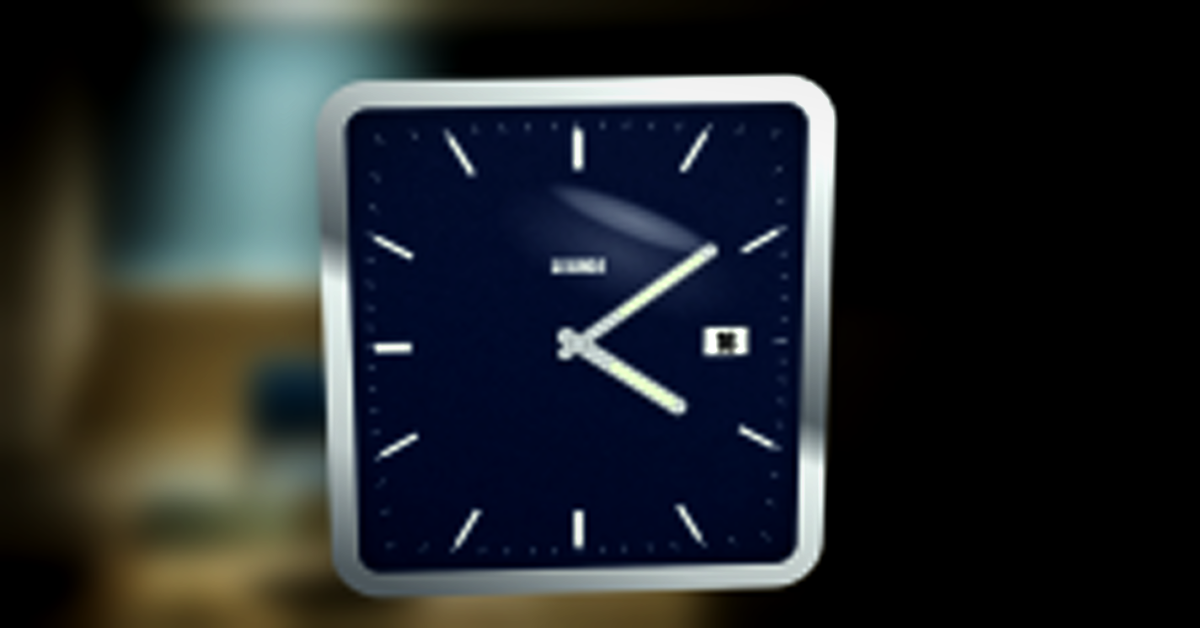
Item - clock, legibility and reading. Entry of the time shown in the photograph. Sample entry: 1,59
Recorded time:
4,09
